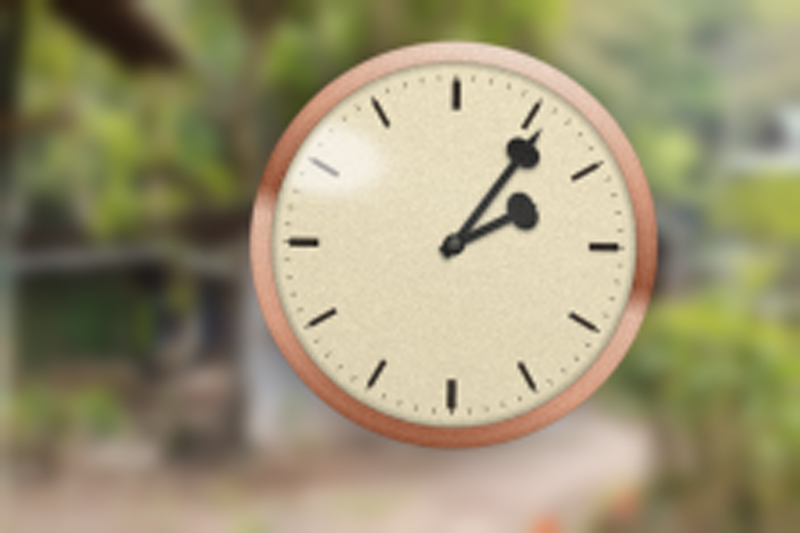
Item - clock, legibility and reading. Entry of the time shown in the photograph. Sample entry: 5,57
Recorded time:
2,06
